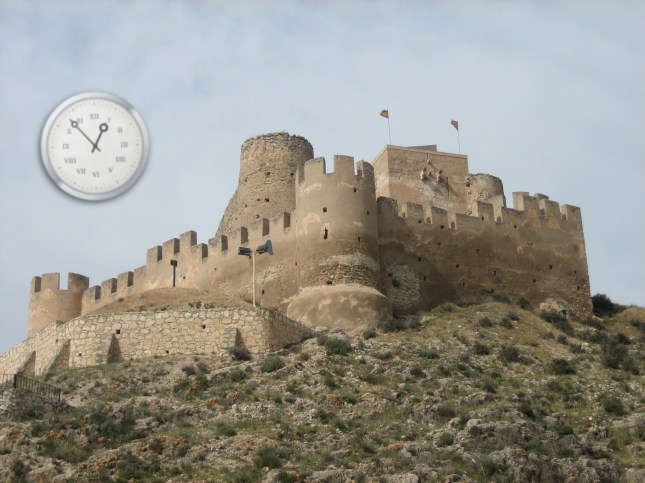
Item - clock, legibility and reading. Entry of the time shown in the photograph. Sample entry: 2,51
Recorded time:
12,53
